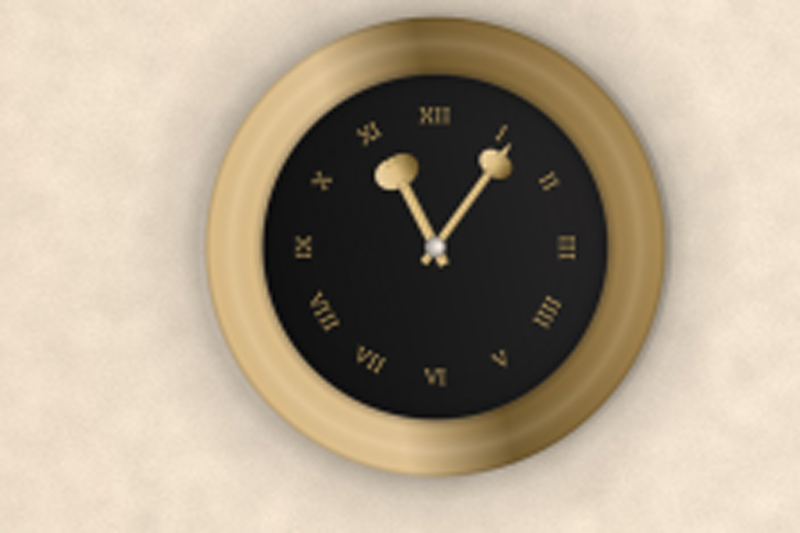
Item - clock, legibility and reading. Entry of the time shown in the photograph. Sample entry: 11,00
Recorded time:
11,06
